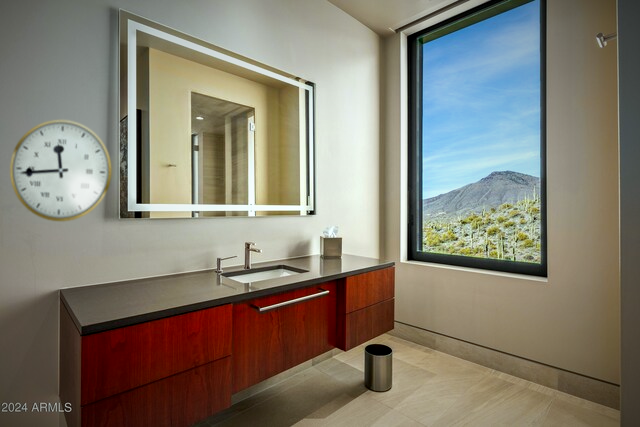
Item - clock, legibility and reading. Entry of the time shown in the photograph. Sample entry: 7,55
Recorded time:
11,44
